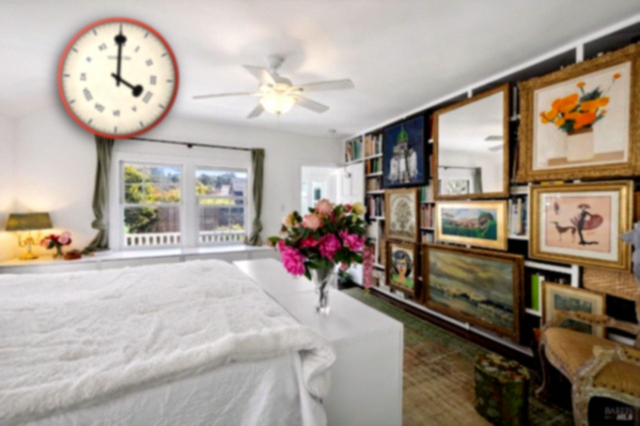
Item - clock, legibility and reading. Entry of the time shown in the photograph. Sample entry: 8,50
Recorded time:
4,00
